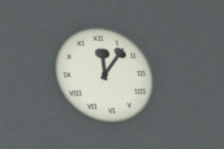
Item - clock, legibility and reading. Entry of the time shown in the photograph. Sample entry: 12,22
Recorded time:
12,07
